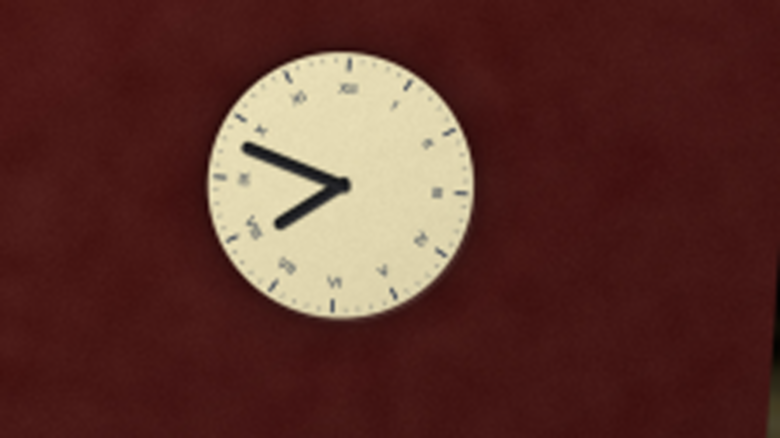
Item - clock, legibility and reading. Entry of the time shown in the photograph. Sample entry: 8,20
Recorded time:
7,48
